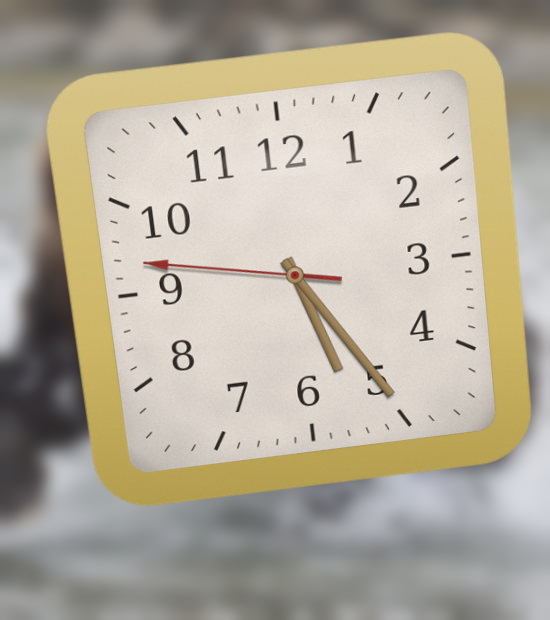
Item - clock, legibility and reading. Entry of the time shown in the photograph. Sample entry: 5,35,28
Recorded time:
5,24,47
